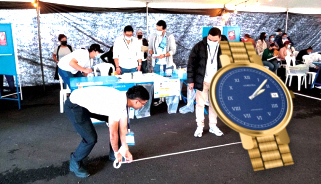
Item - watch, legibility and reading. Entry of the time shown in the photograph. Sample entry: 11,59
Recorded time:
2,08
